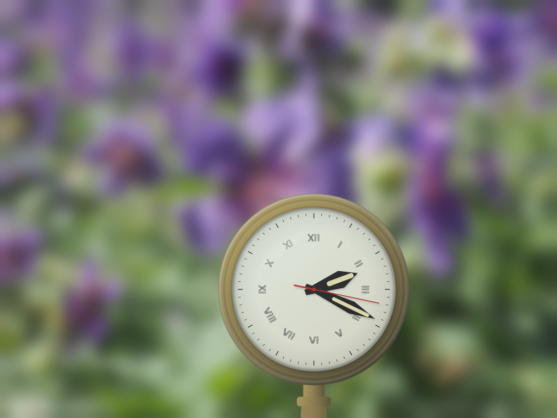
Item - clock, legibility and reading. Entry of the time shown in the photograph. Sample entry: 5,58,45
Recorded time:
2,19,17
